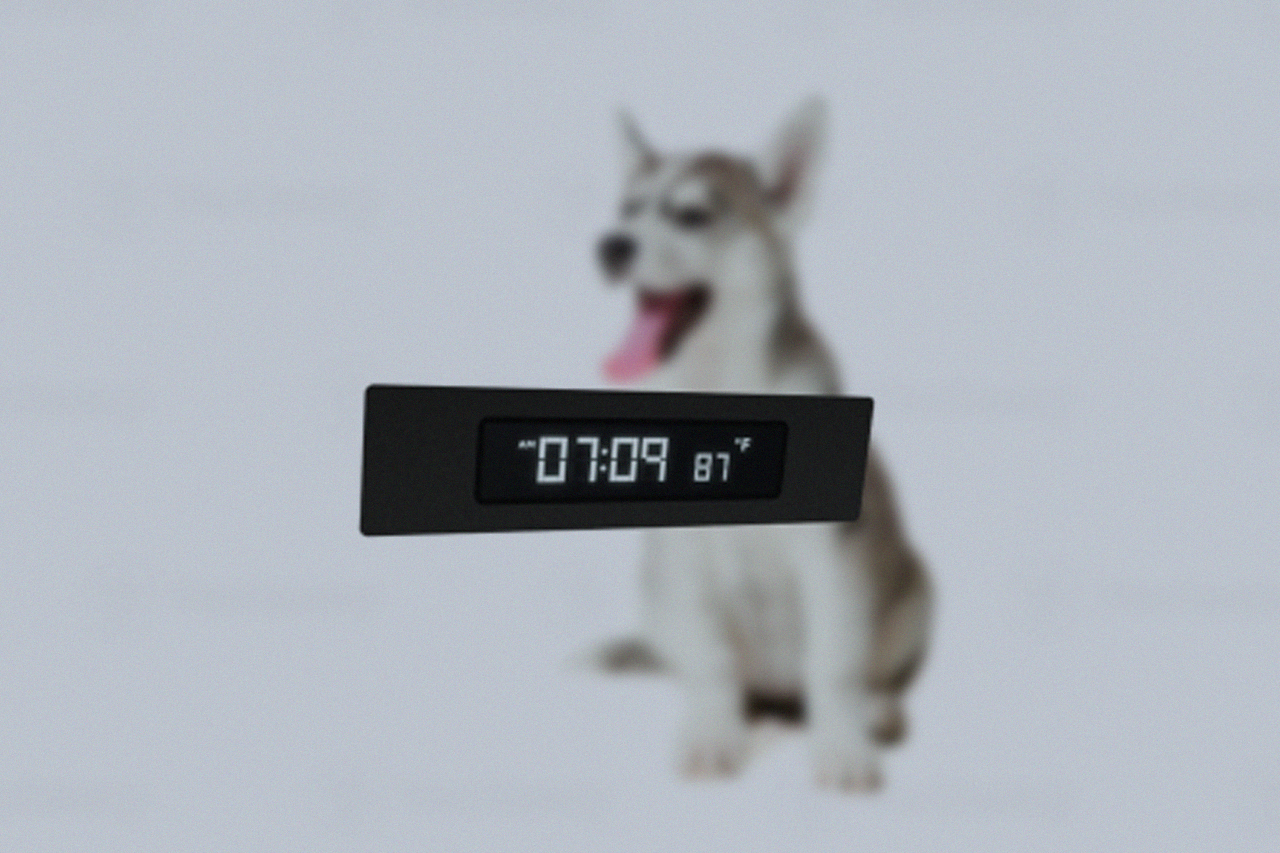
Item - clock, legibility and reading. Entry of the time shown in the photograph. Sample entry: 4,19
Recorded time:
7,09
